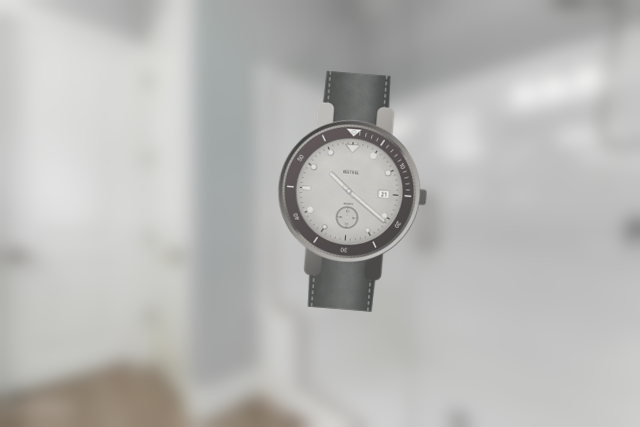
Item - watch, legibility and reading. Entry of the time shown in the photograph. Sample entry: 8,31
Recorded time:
10,21
